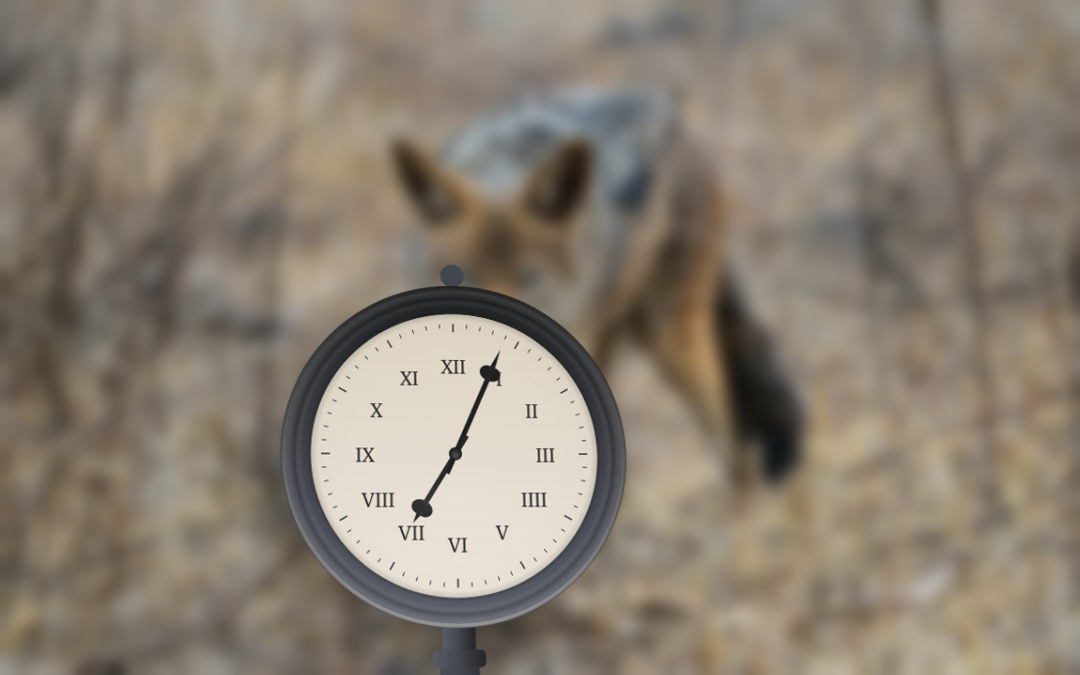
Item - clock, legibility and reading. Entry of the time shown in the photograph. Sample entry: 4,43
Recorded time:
7,04
